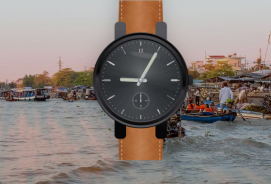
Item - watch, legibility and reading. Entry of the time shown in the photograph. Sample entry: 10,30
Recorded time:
9,05
